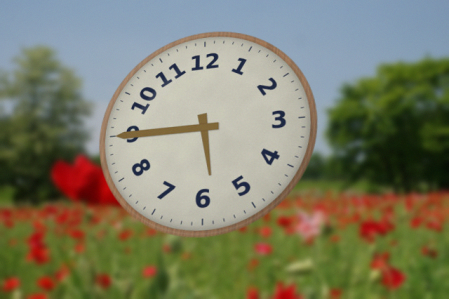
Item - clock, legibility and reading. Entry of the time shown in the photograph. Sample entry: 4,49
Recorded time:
5,45
